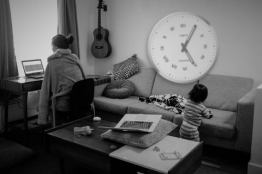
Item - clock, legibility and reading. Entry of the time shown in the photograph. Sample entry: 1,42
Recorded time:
5,05
